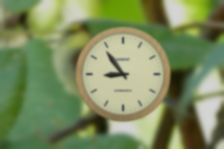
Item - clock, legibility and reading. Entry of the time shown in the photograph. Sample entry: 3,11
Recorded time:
8,54
